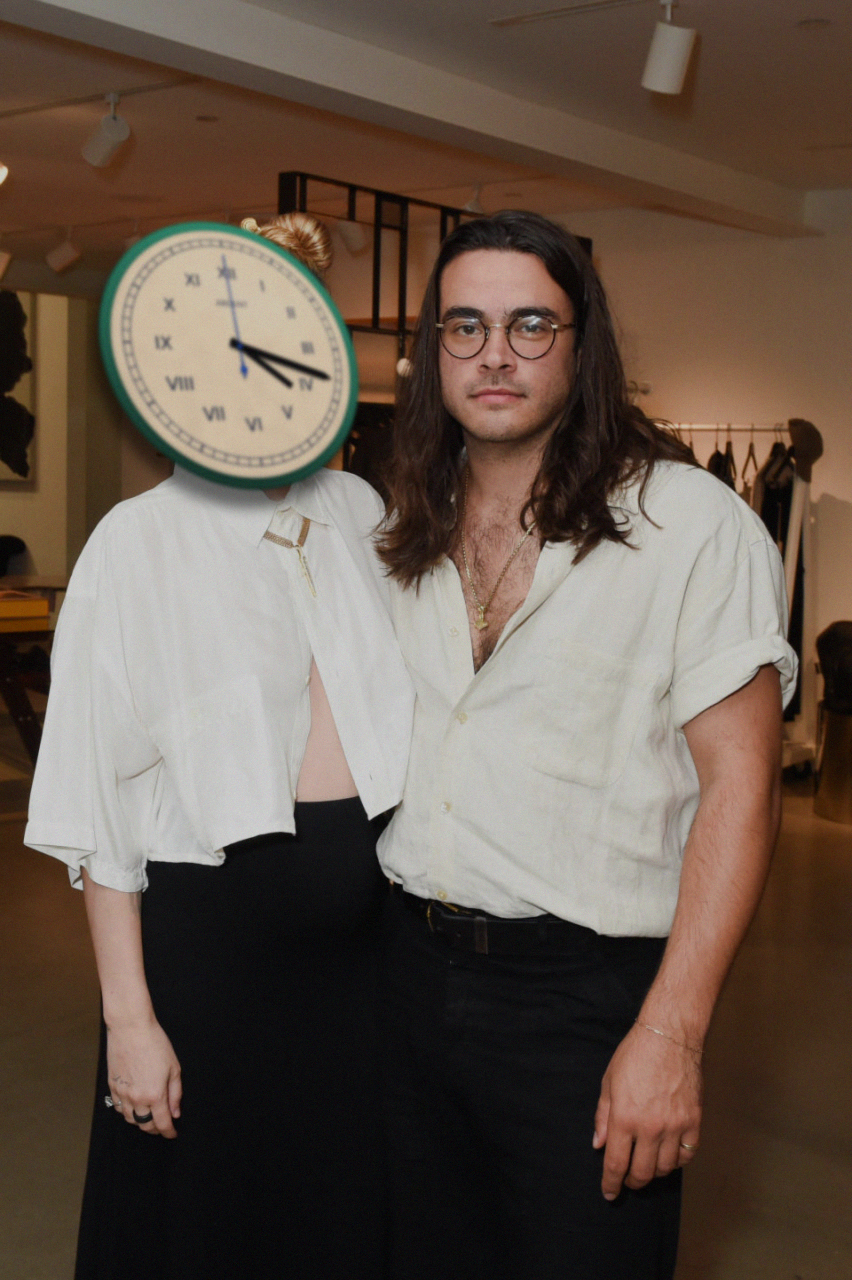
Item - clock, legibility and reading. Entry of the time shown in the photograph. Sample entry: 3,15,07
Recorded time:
4,18,00
